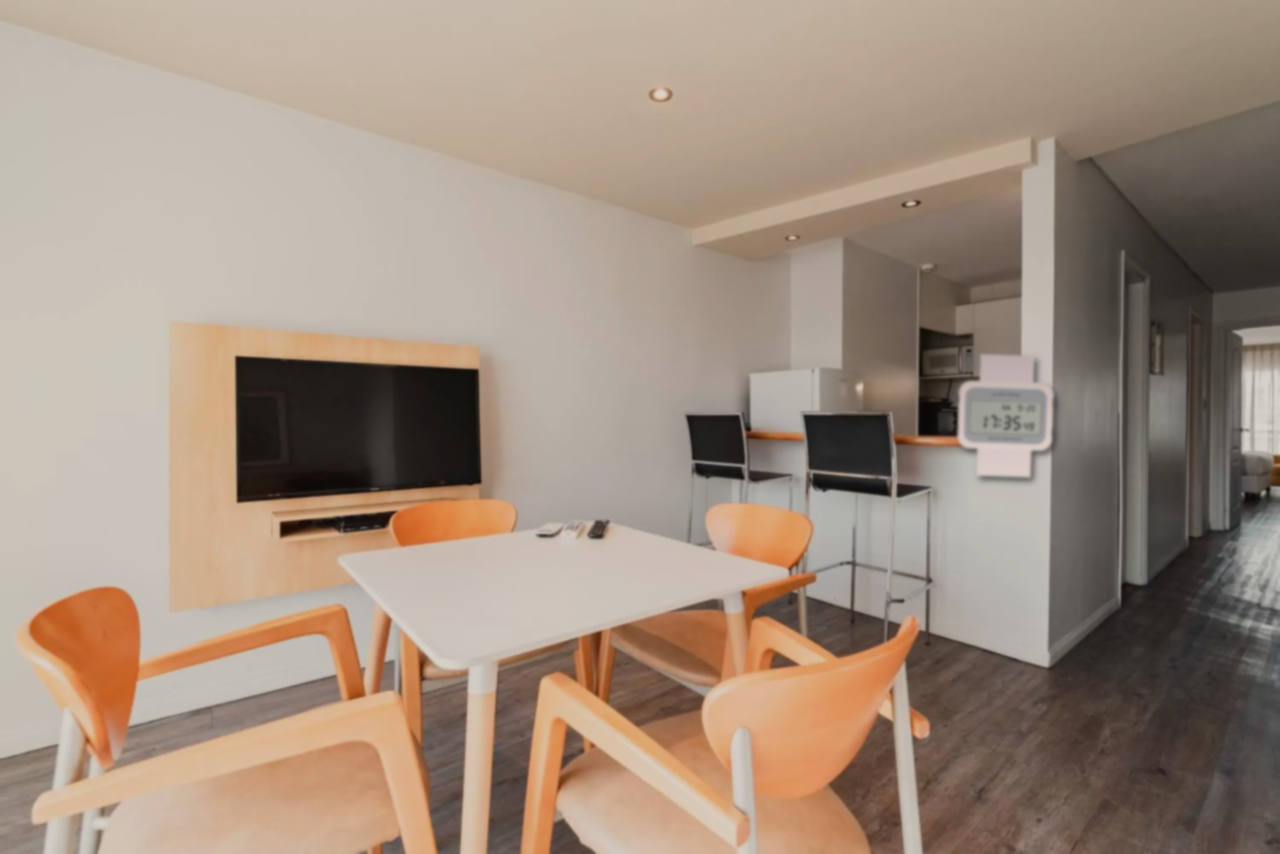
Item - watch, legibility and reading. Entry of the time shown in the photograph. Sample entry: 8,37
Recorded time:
17,35
